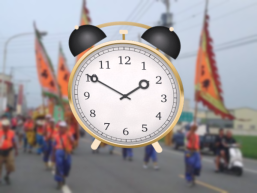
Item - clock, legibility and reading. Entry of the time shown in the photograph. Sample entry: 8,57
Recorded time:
1,50
